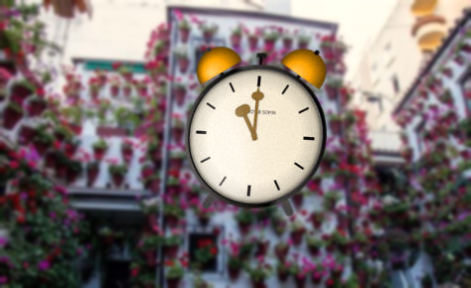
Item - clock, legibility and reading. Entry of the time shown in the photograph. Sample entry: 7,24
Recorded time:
11,00
